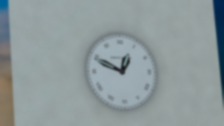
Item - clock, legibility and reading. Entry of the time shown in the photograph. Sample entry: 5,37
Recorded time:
12,49
